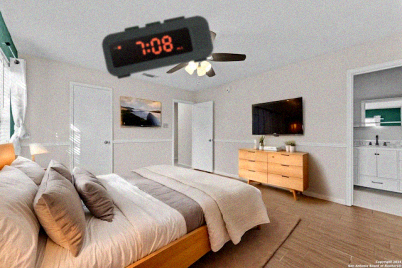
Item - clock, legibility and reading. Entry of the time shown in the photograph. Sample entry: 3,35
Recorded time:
7,08
